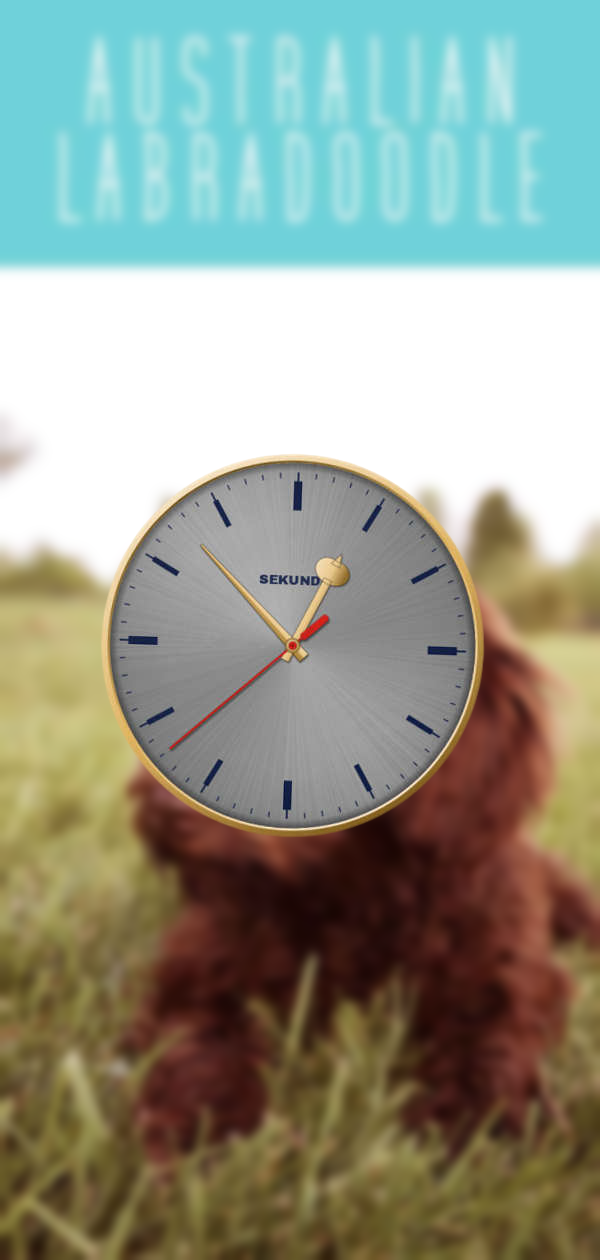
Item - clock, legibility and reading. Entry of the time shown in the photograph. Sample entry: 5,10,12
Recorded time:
12,52,38
